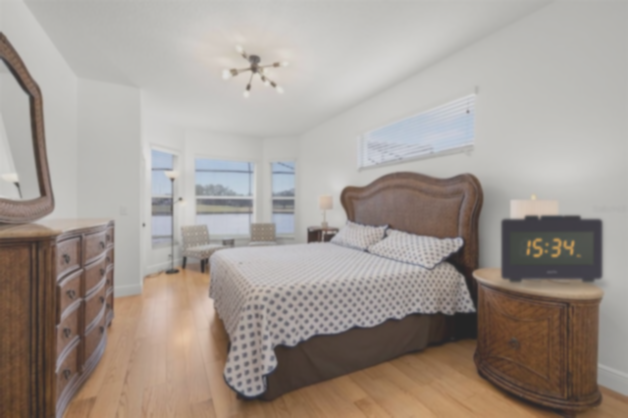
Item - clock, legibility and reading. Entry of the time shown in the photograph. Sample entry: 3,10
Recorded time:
15,34
